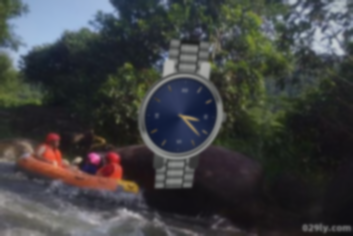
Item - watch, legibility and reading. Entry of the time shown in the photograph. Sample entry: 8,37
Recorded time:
3,22
